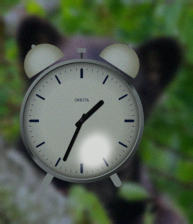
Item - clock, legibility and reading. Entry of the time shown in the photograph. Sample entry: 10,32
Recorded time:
1,34
